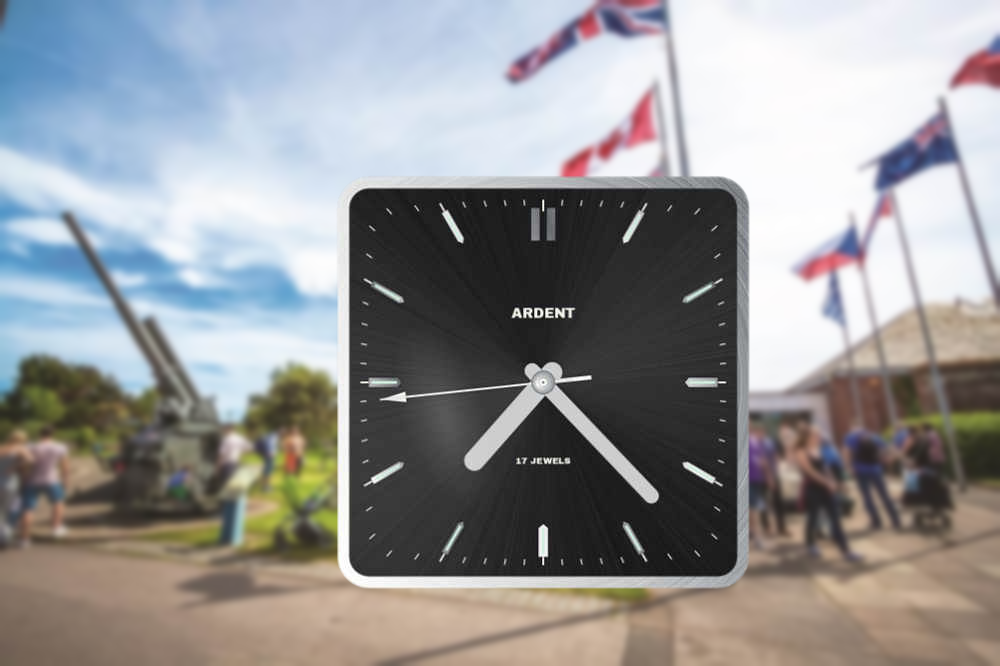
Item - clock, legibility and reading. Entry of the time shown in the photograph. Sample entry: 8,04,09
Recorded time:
7,22,44
